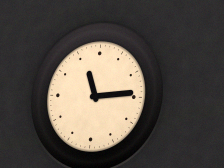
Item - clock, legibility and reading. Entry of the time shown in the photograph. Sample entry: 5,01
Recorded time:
11,14
